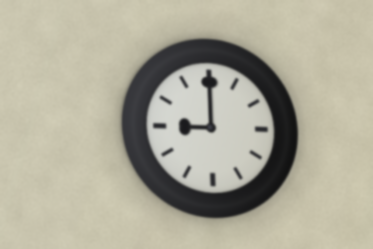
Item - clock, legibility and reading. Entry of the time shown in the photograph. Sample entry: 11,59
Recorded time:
9,00
